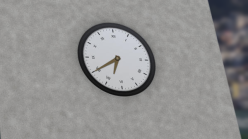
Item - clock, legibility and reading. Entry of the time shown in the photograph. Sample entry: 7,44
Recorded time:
6,40
